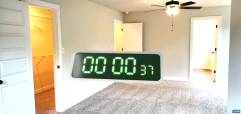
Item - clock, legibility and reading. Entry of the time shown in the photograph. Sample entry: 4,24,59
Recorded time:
0,00,37
